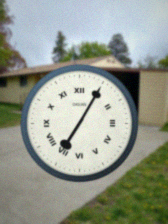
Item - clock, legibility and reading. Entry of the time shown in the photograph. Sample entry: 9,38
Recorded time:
7,05
